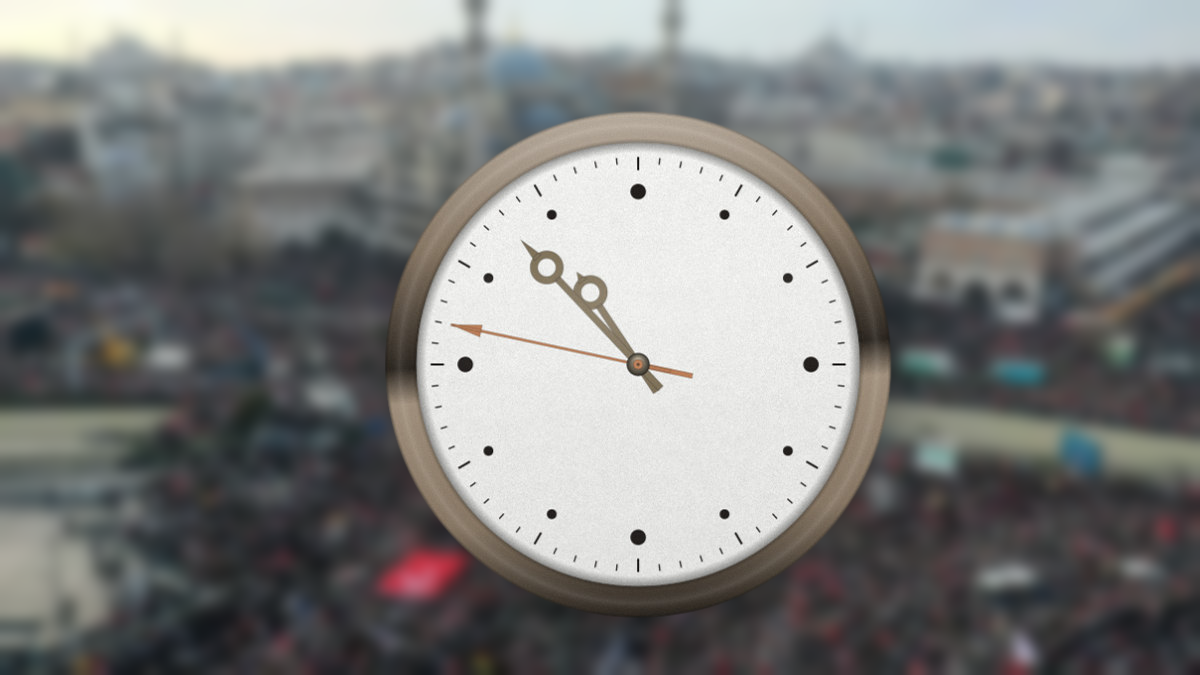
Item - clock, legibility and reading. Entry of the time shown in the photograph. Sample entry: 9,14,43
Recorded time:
10,52,47
